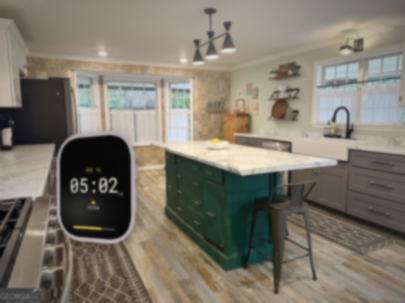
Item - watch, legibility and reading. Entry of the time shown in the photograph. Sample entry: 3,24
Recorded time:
5,02
